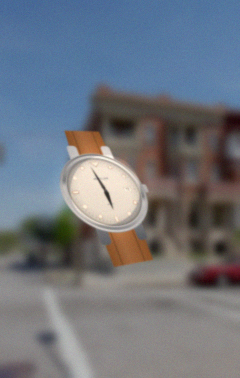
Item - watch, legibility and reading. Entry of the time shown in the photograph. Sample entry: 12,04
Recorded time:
5,58
